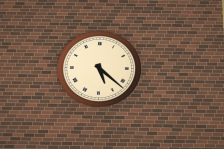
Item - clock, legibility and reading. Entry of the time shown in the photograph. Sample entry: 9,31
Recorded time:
5,22
